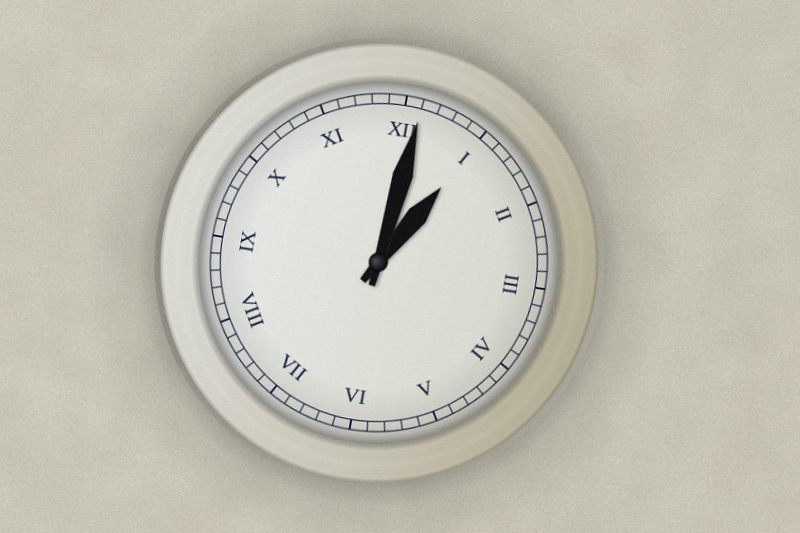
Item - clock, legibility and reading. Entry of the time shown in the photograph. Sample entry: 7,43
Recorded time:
1,01
